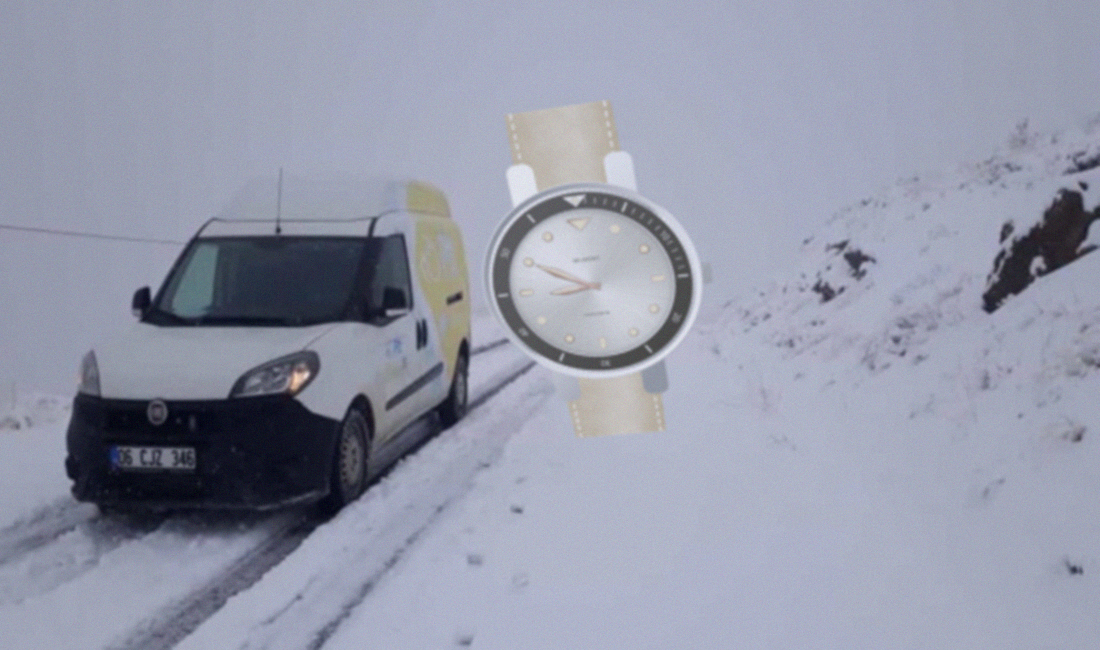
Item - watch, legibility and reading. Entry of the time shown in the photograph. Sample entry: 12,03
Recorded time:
8,50
